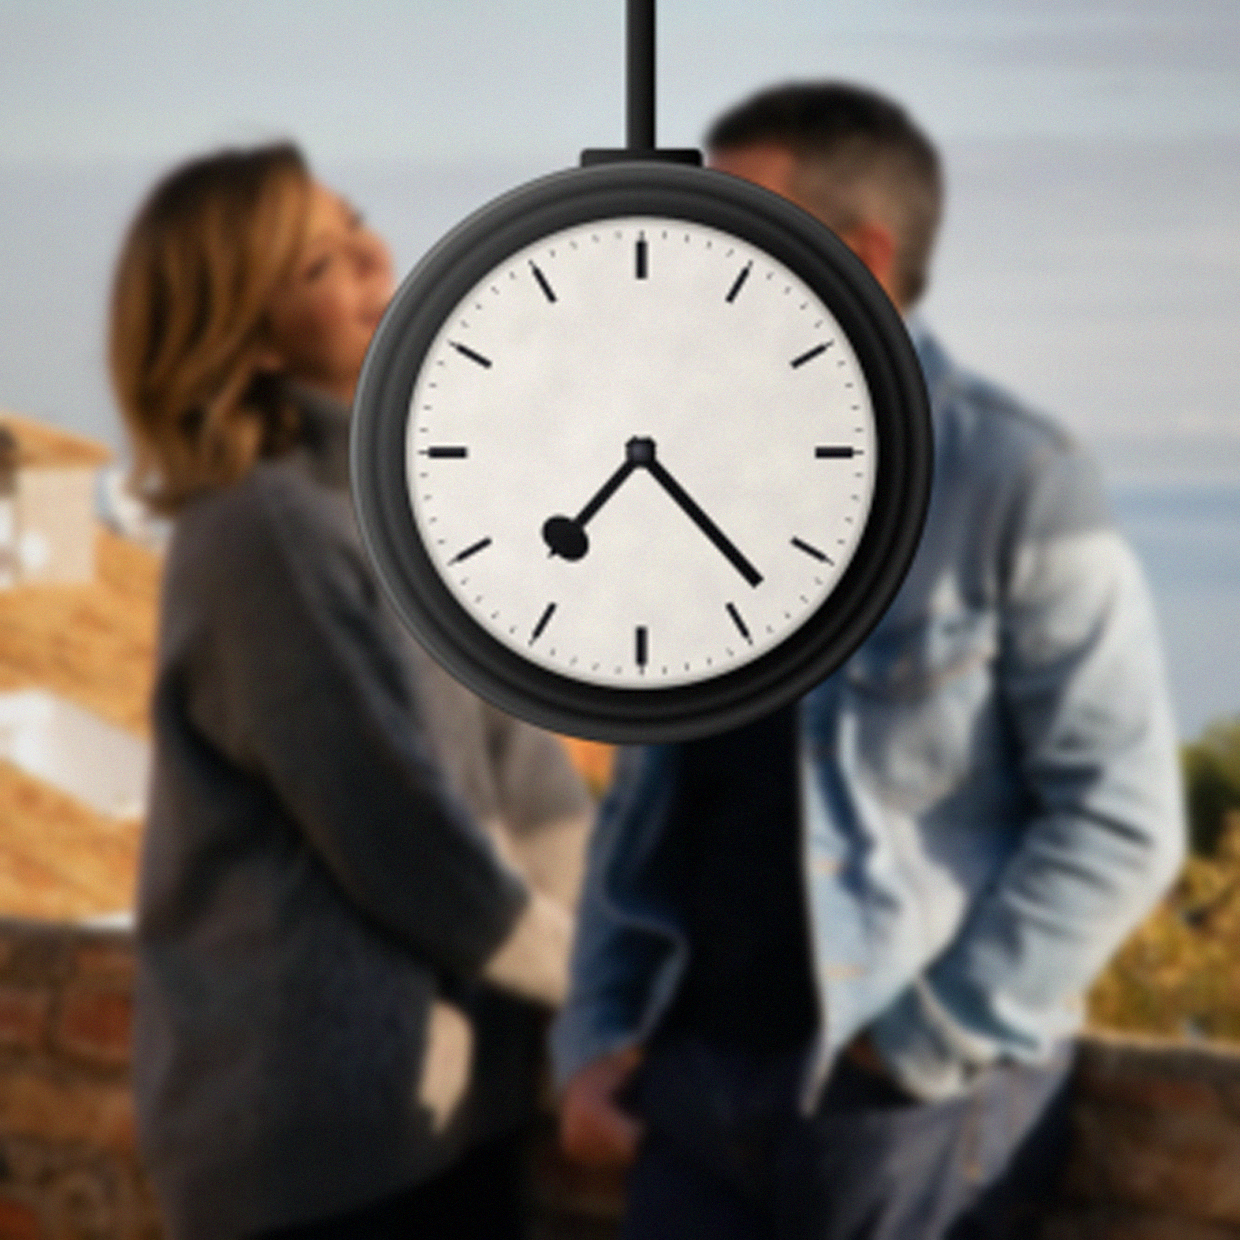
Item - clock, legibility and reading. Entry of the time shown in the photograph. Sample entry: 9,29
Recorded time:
7,23
